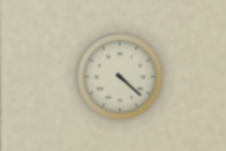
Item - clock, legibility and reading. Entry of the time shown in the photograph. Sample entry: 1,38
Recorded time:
4,22
